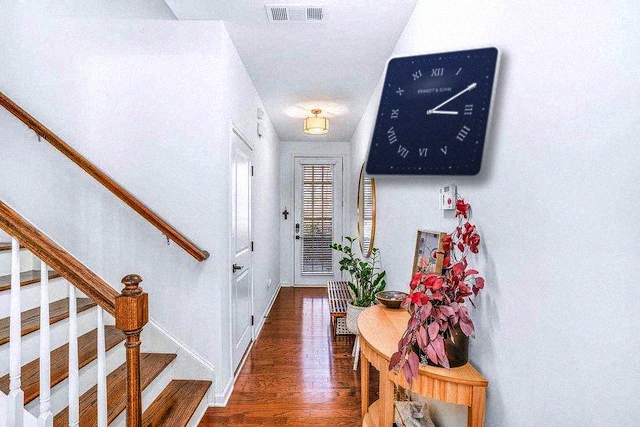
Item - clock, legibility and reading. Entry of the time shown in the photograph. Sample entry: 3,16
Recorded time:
3,10
